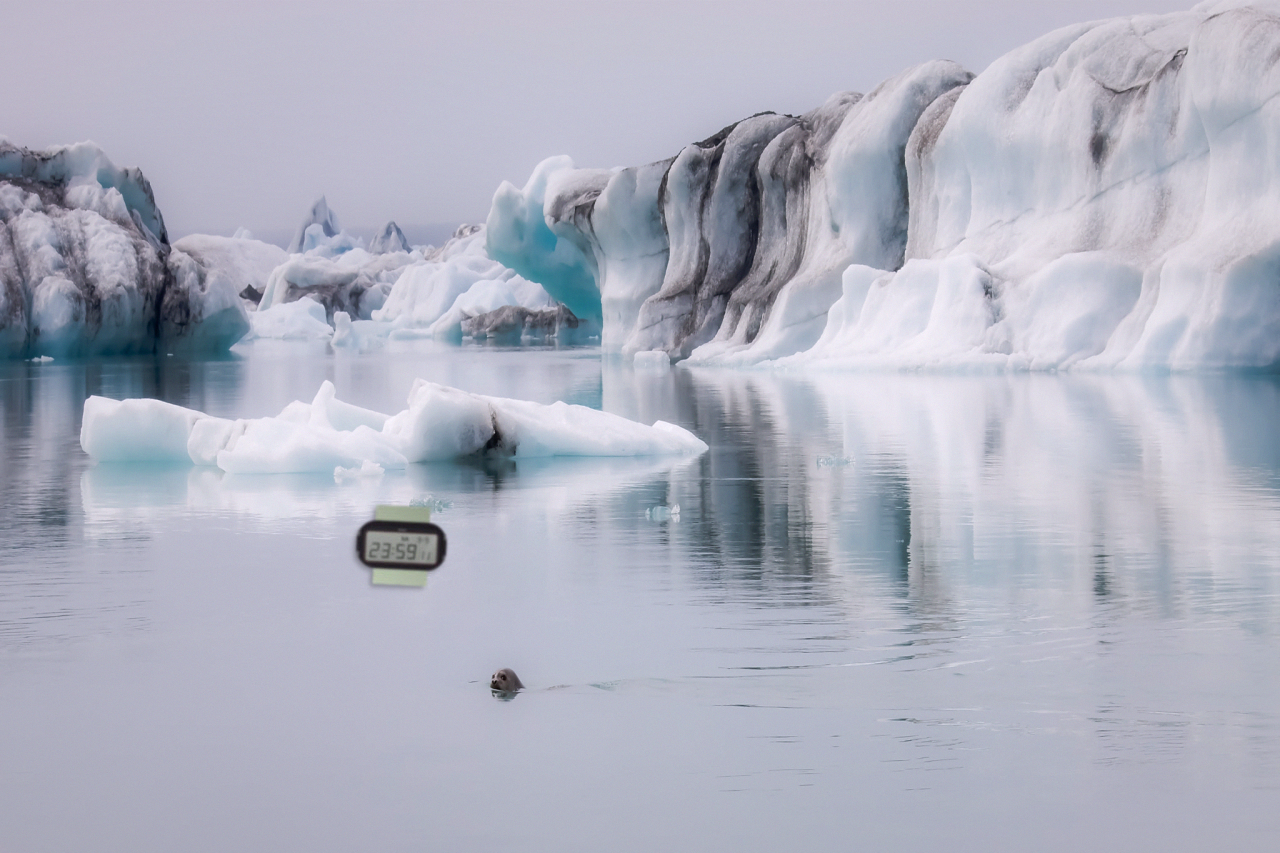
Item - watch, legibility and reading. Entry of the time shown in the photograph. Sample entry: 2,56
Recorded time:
23,59
